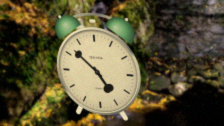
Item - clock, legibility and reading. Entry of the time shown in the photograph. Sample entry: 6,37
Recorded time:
4,52
